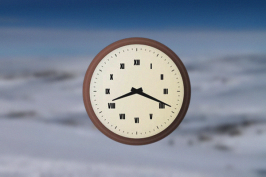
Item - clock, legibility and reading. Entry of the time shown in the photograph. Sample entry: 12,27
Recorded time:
8,19
